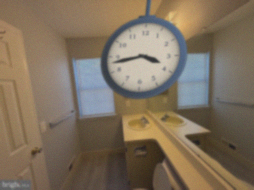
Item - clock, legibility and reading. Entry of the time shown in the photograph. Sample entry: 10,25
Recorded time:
3,43
